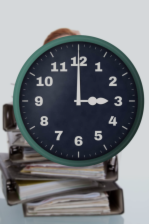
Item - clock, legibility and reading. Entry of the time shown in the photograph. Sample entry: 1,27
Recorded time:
3,00
